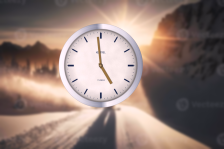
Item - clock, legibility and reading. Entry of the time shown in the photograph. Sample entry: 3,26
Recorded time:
4,59
